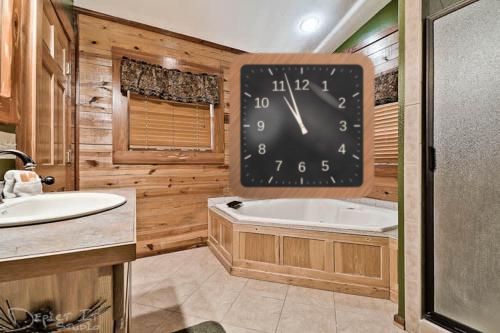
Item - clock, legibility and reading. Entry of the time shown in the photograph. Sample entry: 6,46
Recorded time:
10,57
